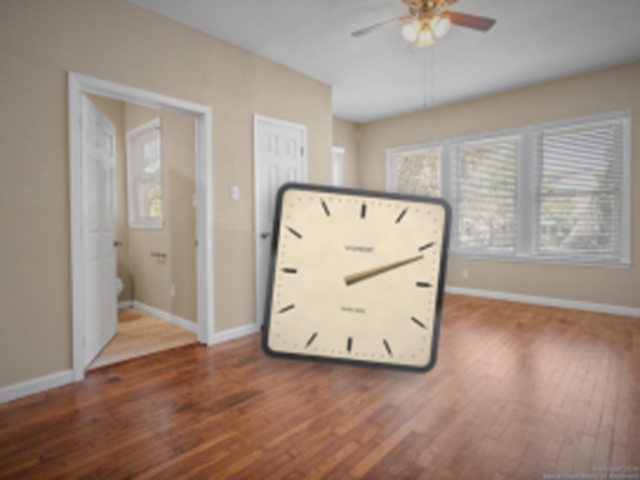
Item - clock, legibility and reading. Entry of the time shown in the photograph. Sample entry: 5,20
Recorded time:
2,11
